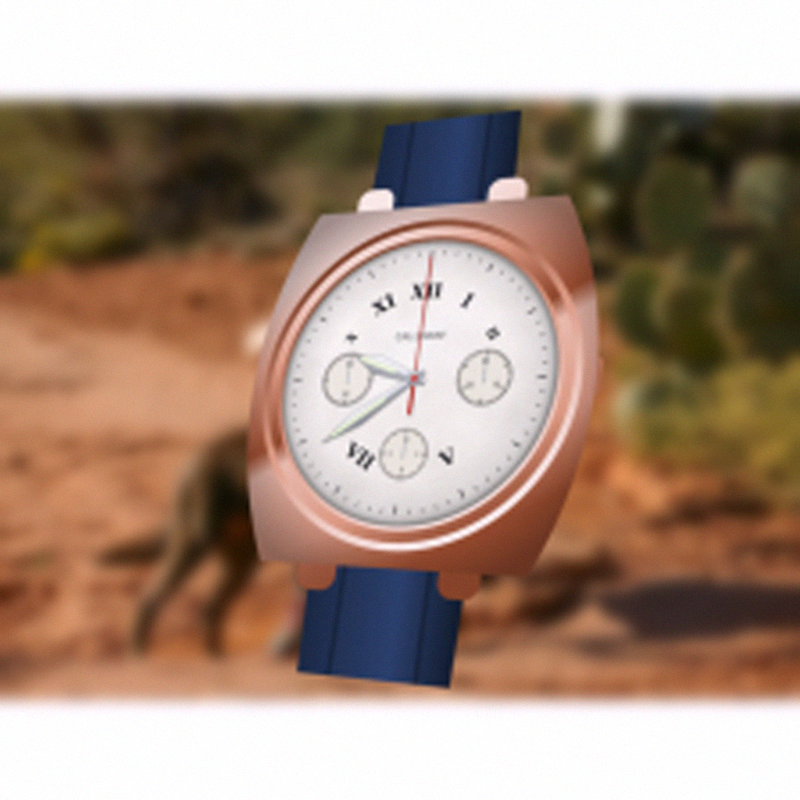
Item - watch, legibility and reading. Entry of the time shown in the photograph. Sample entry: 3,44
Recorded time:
9,39
